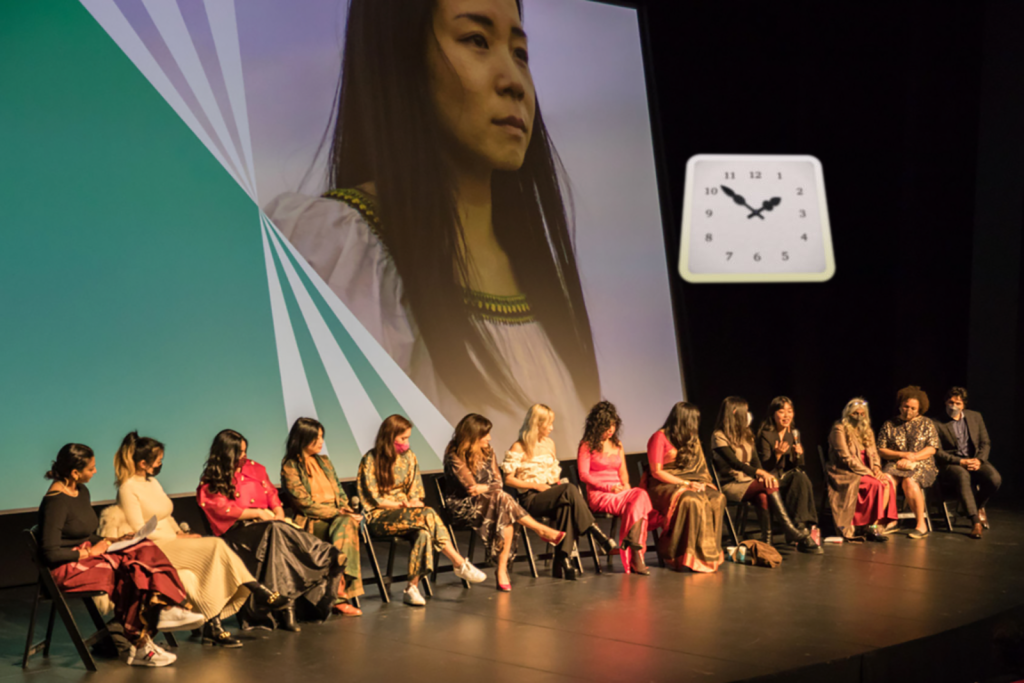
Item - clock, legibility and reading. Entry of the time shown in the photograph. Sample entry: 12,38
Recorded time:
1,52
